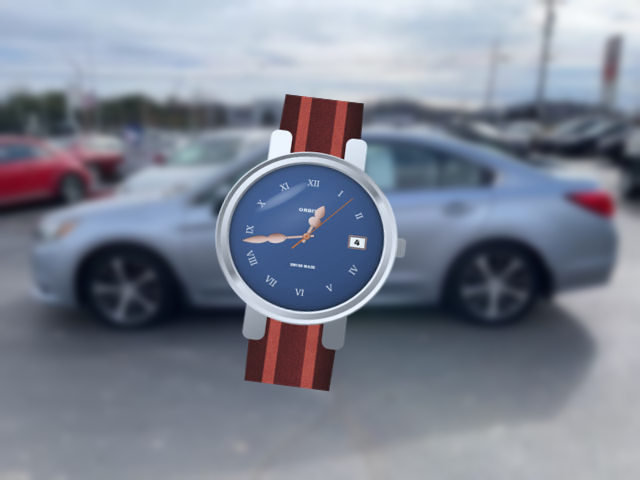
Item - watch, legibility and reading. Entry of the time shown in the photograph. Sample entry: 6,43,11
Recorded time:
12,43,07
